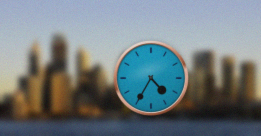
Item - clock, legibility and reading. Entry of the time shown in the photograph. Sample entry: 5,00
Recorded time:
4,35
